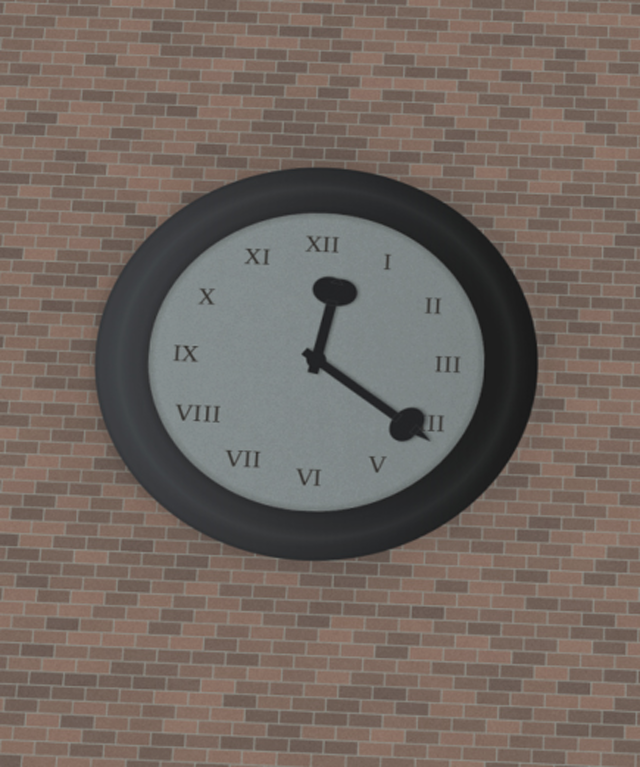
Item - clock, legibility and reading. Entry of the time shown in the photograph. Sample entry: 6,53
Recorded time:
12,21
